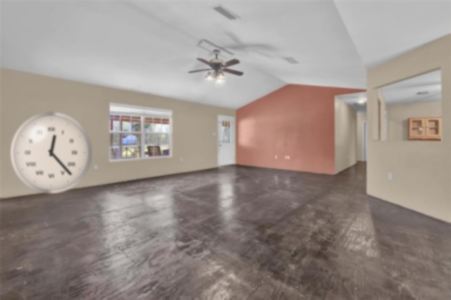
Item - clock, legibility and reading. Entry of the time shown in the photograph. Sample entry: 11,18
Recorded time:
12,23
